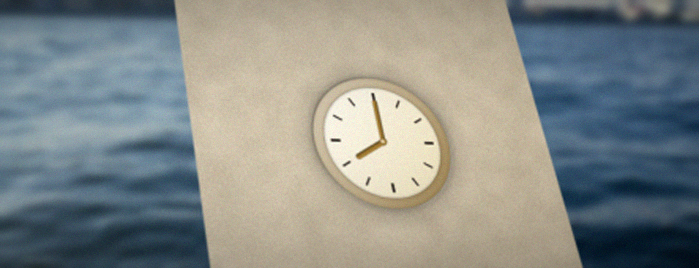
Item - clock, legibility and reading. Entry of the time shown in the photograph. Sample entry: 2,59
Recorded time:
8,00
